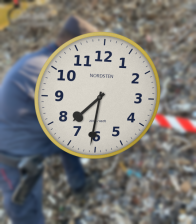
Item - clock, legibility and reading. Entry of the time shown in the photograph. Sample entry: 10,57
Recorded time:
7,31
